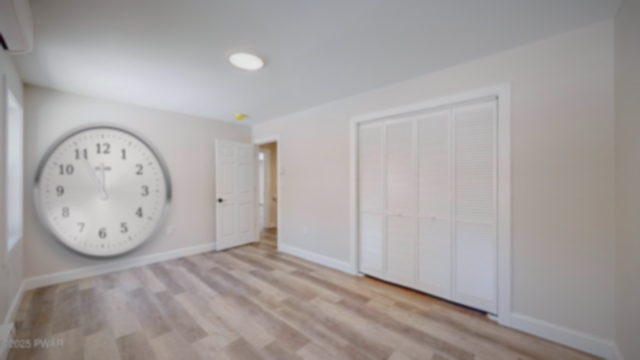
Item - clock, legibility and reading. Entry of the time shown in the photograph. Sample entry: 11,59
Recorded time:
11,55
